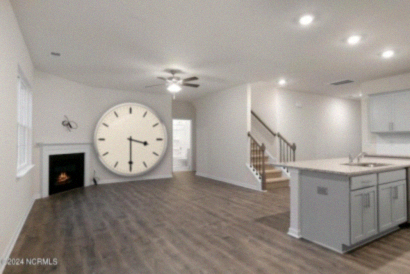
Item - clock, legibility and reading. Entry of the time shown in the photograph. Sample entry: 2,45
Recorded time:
3,30
